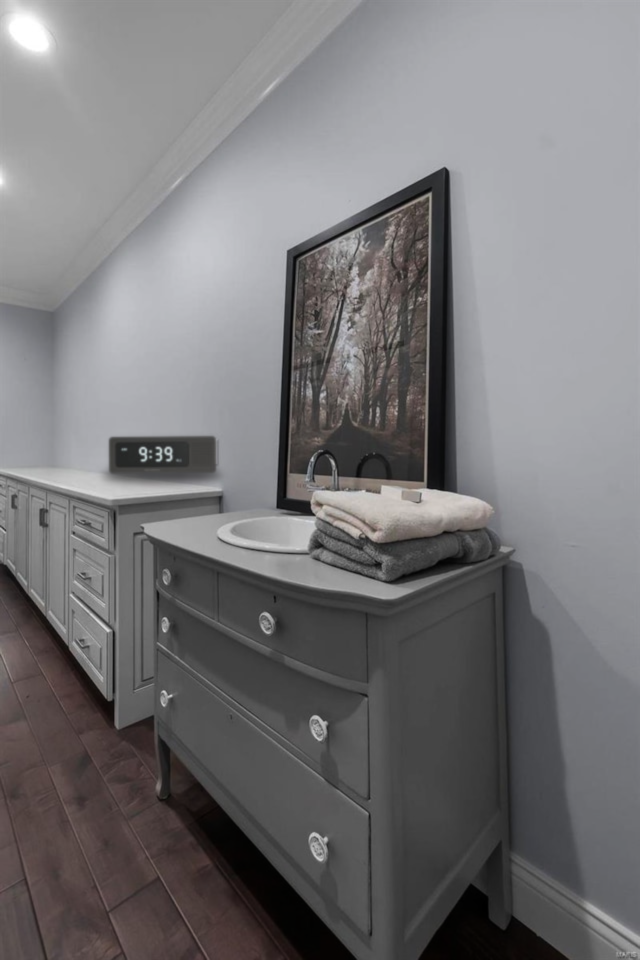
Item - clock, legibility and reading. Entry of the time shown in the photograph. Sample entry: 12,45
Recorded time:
9,39
